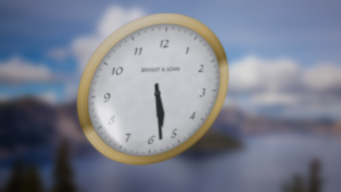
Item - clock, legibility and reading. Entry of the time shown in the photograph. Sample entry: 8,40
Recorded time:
5,28
